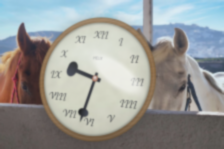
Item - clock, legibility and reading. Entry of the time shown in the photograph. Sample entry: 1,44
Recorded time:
9,32
